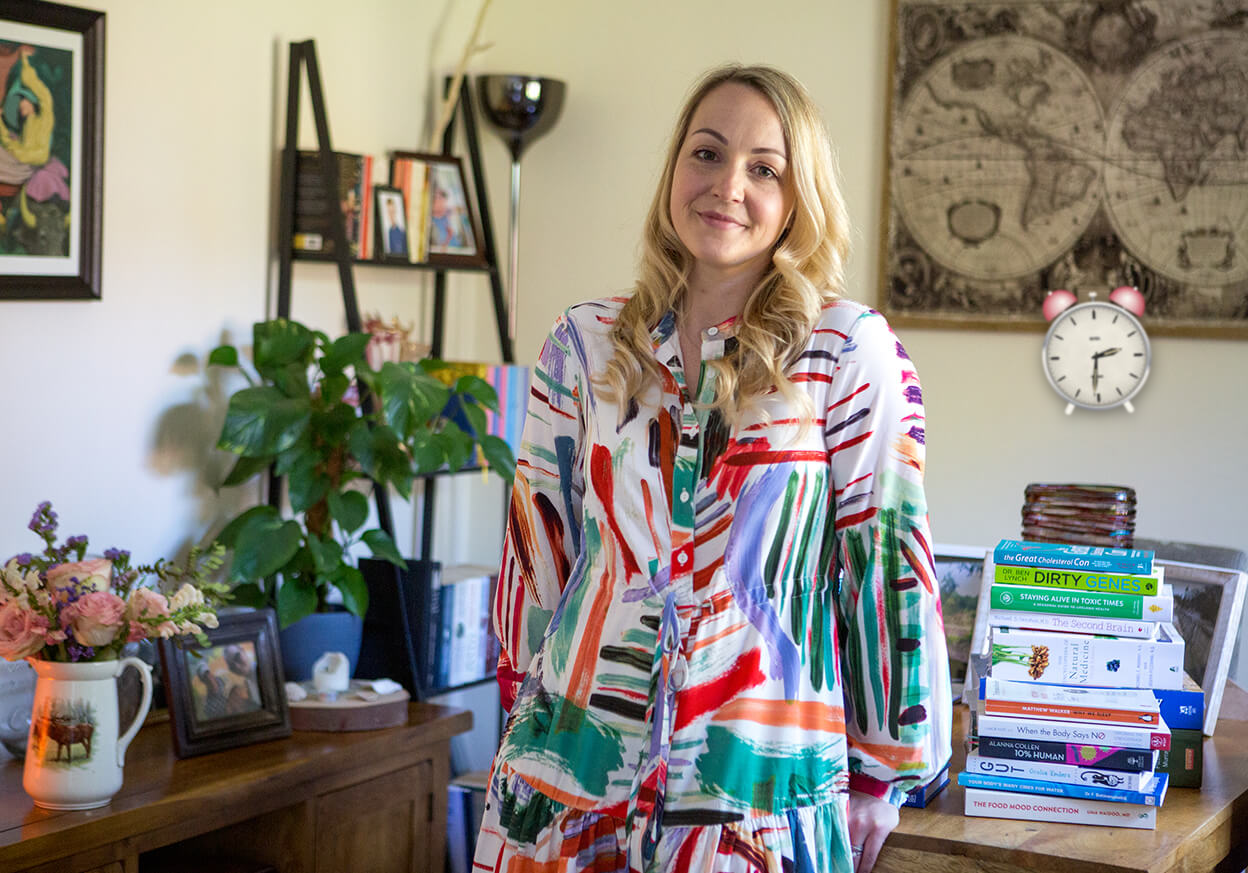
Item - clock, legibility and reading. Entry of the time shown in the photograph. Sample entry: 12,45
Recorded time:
2,31
